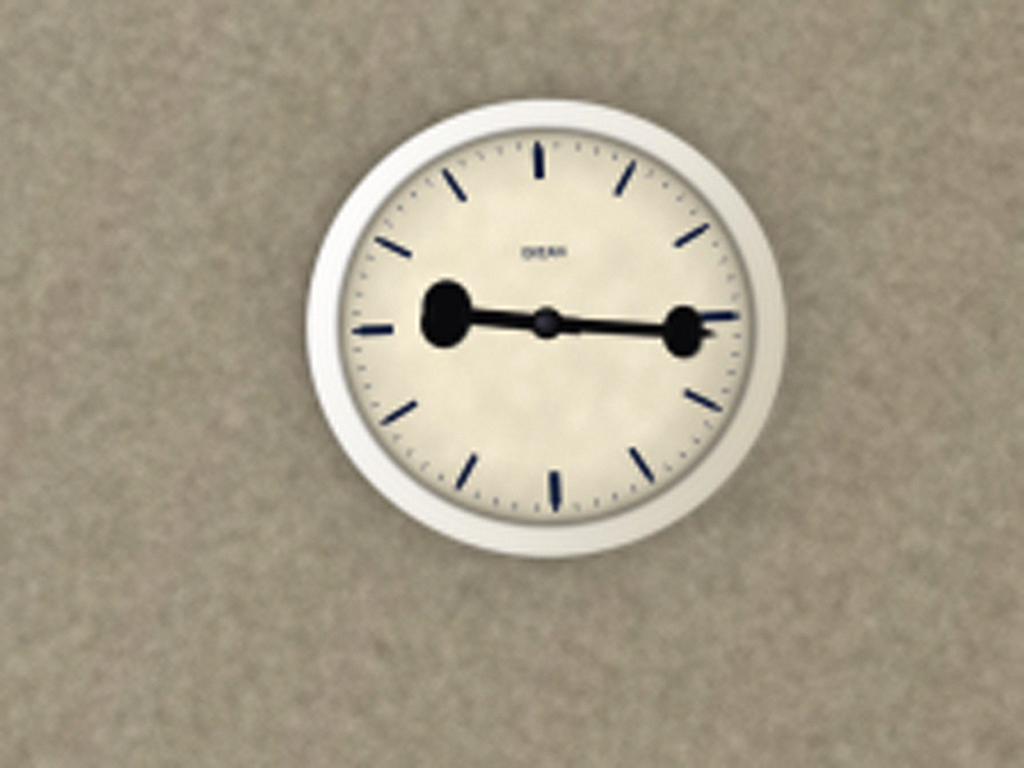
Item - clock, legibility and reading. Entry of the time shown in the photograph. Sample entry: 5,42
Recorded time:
9,16
